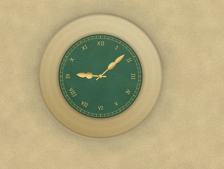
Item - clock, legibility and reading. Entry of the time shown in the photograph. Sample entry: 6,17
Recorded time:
9,08
